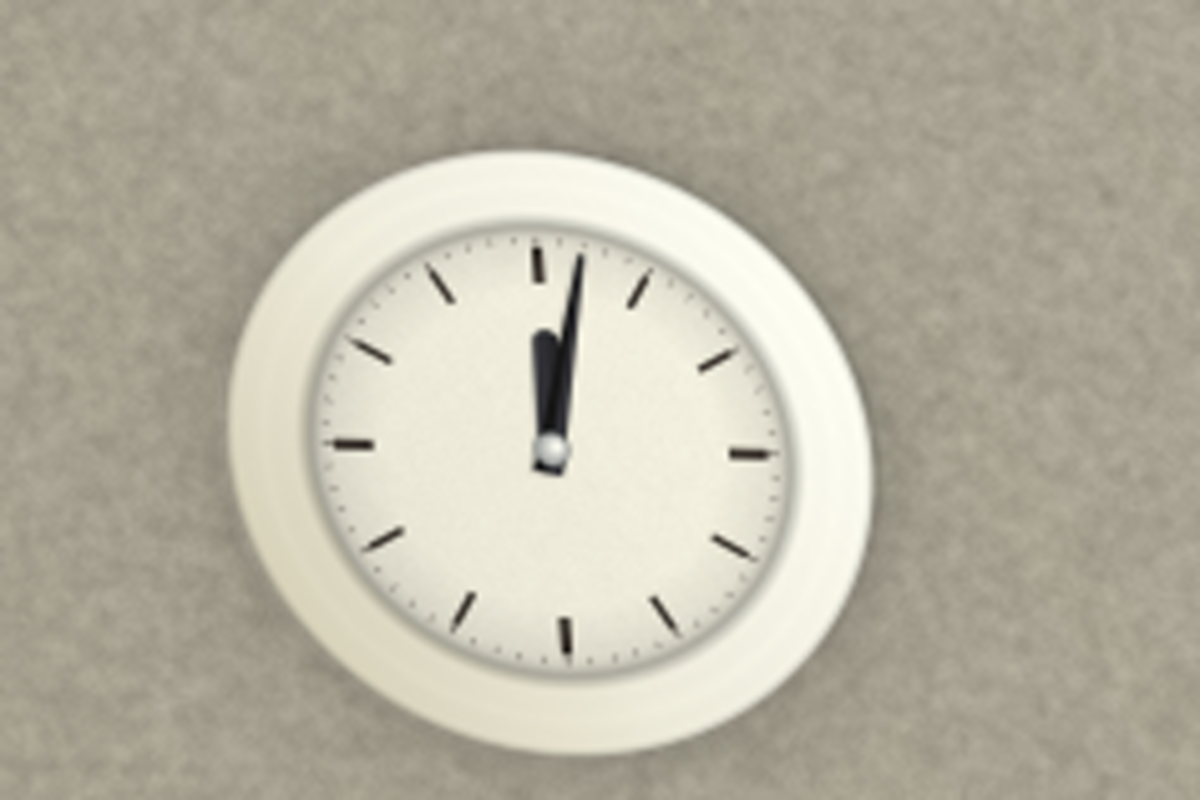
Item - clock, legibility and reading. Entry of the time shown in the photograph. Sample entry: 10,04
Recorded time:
12,02
